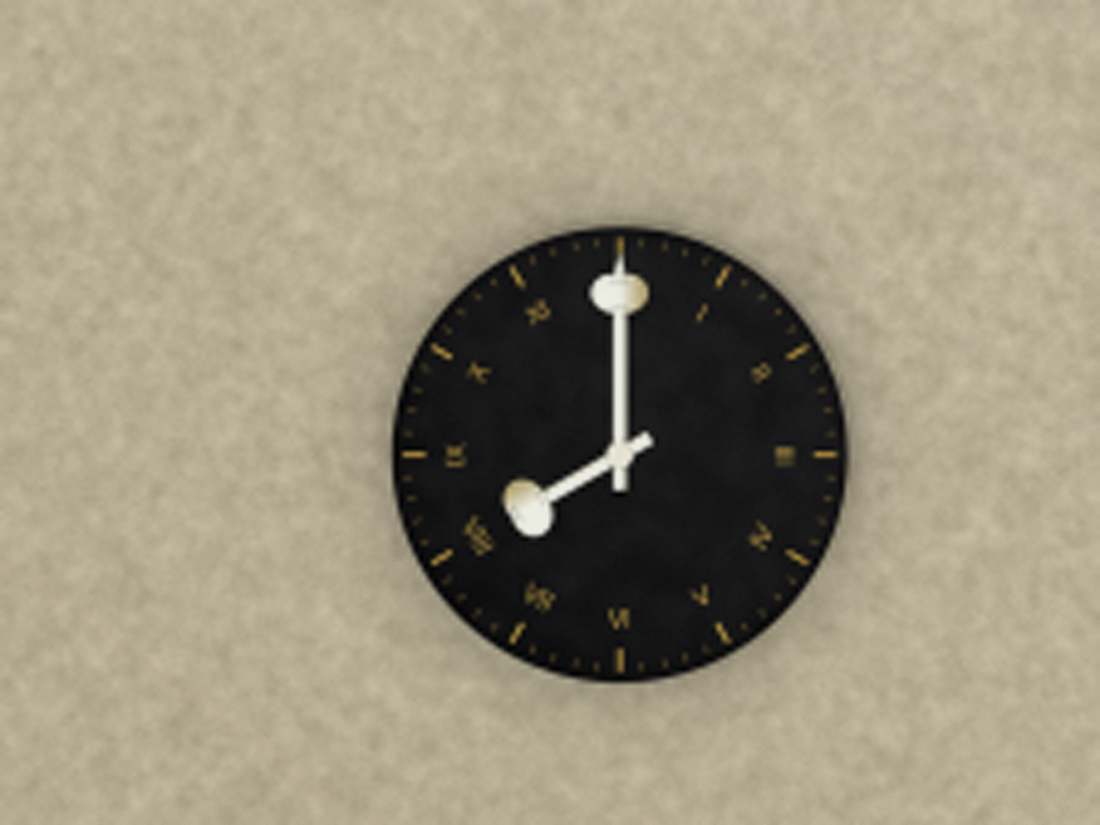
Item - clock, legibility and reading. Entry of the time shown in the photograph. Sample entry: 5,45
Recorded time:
8,00
